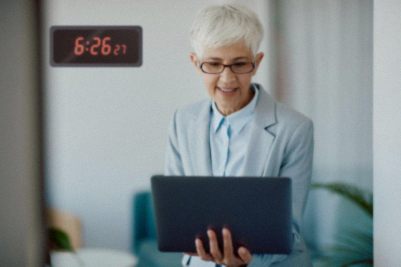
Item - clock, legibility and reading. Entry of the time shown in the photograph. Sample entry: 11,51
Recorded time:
6,26
